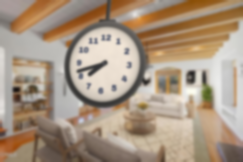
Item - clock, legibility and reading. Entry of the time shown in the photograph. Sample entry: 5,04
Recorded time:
7,42
